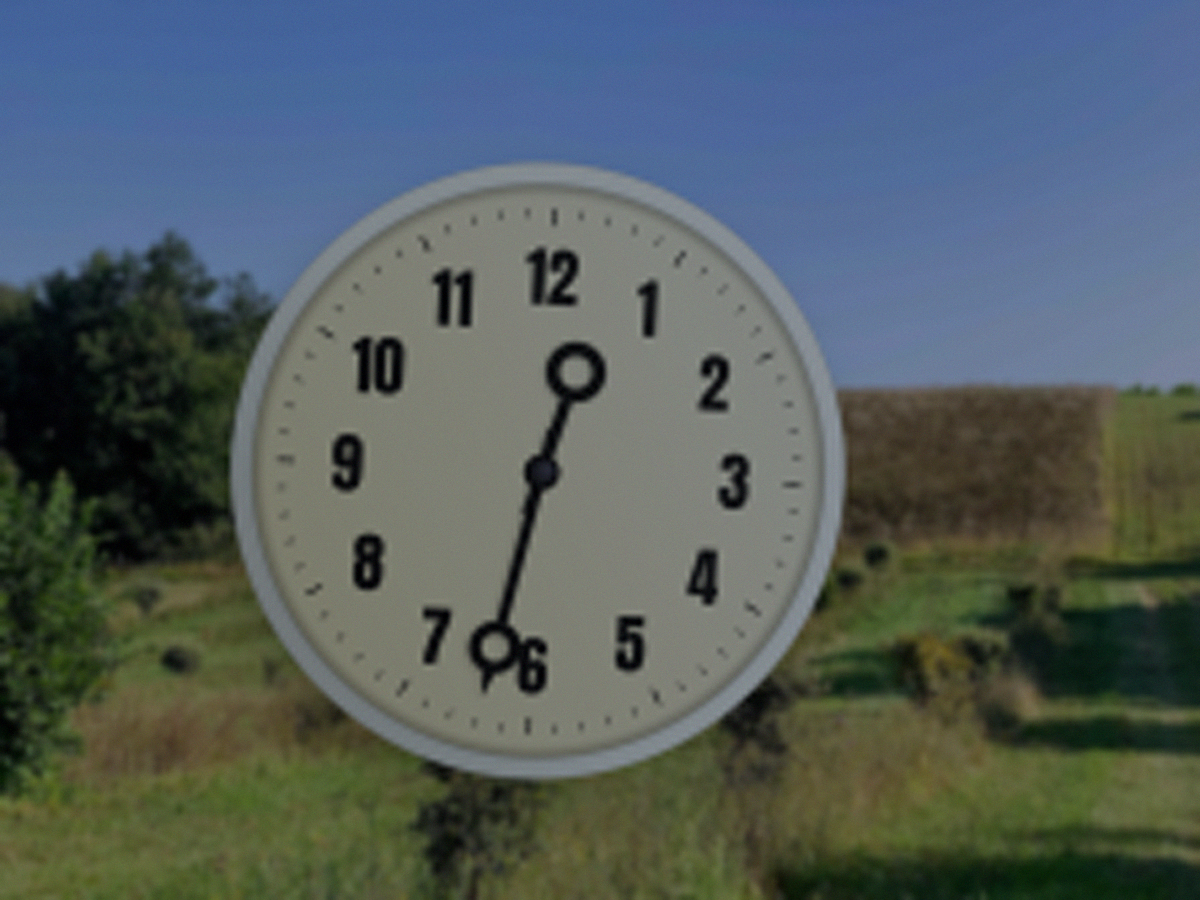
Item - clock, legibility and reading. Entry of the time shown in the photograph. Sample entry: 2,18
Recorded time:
12,32
